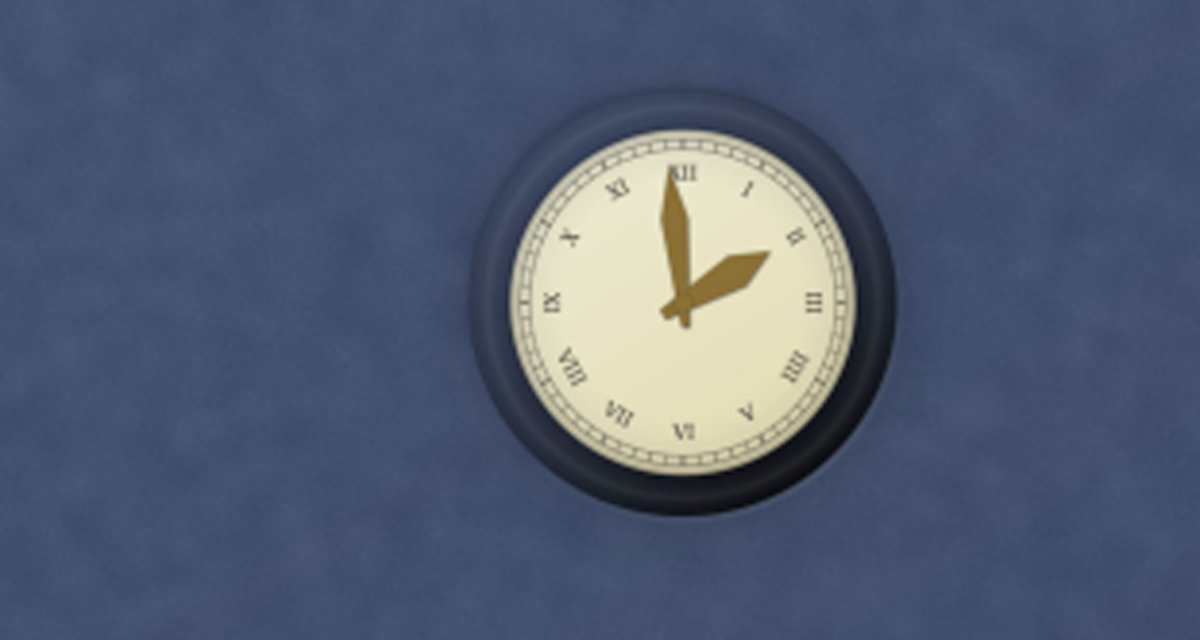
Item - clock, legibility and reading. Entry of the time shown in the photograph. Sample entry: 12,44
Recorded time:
1,59
